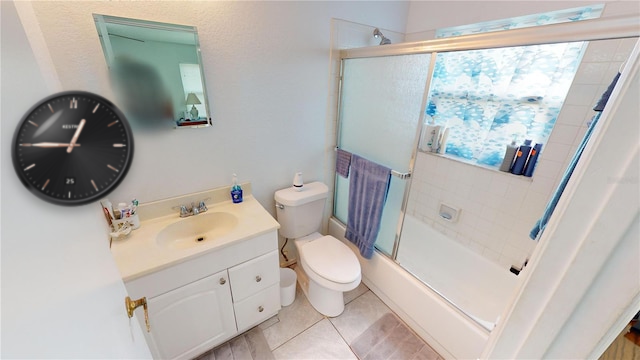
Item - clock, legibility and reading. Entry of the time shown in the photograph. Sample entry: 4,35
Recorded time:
12,45
